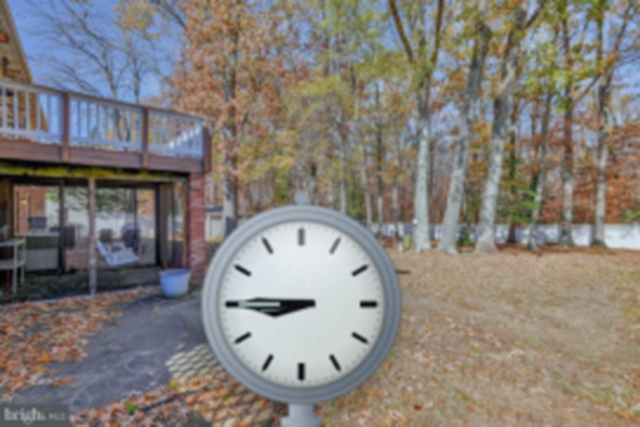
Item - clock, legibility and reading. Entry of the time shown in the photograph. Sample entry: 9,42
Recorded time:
8,45
